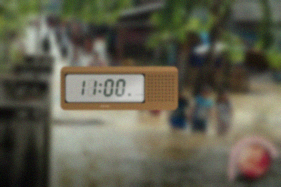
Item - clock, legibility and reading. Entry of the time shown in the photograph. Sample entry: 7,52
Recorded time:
11,00
